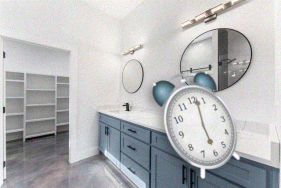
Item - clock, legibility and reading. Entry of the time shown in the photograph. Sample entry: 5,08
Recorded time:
6,02
